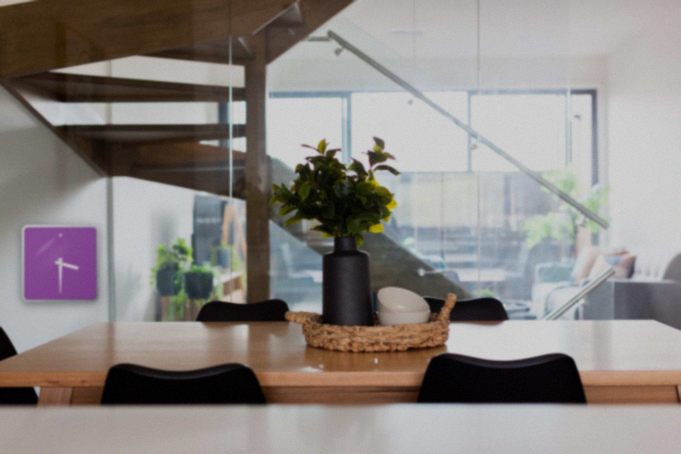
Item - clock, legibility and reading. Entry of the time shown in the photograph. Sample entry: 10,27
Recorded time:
3,30
